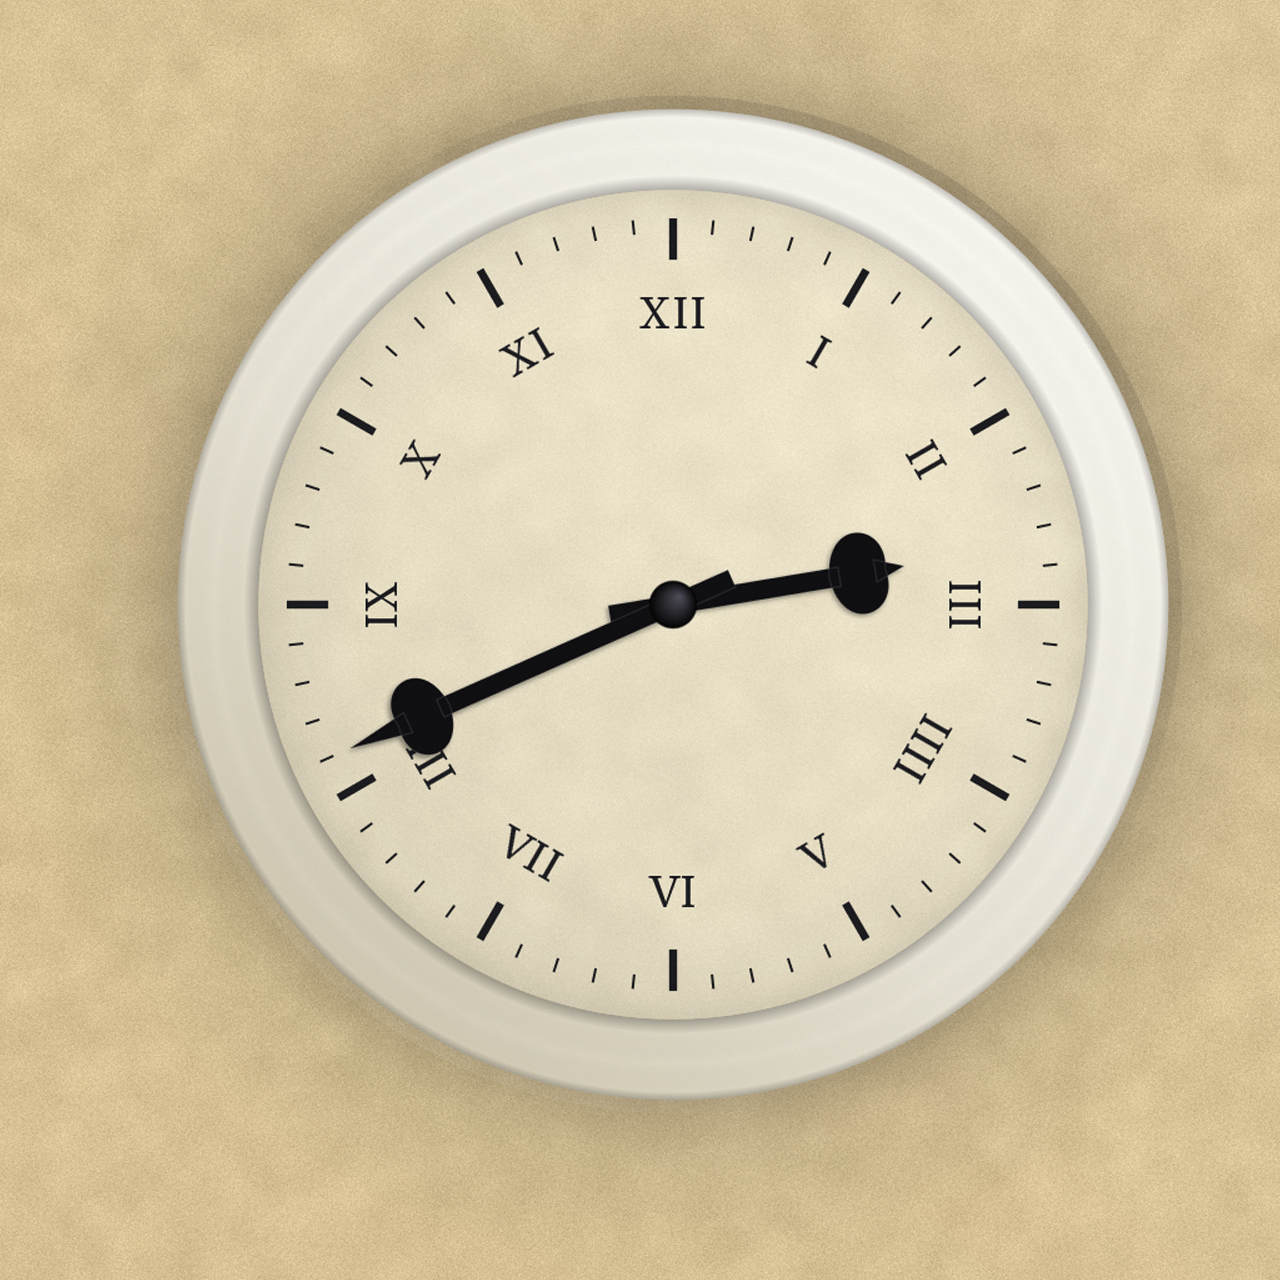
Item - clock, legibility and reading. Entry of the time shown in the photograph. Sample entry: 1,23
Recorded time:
2,41
